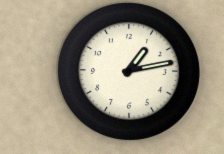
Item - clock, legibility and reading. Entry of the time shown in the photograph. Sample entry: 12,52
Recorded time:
1,13
